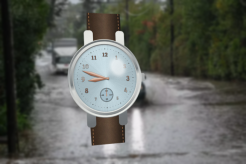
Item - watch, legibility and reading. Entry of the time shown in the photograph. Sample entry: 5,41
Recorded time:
8,48
